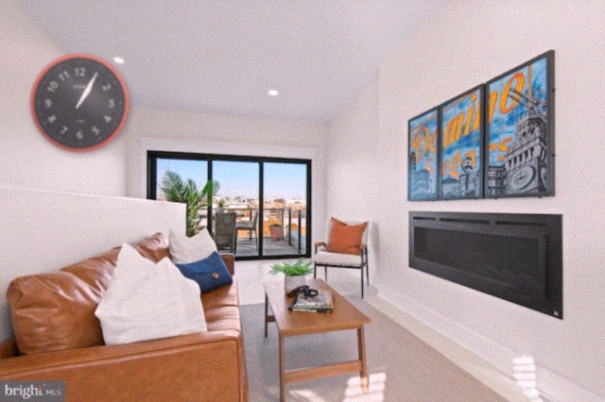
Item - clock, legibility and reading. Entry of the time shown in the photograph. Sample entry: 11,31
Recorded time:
1,05
